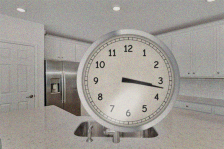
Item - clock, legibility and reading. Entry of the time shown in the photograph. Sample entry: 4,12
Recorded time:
3,17
